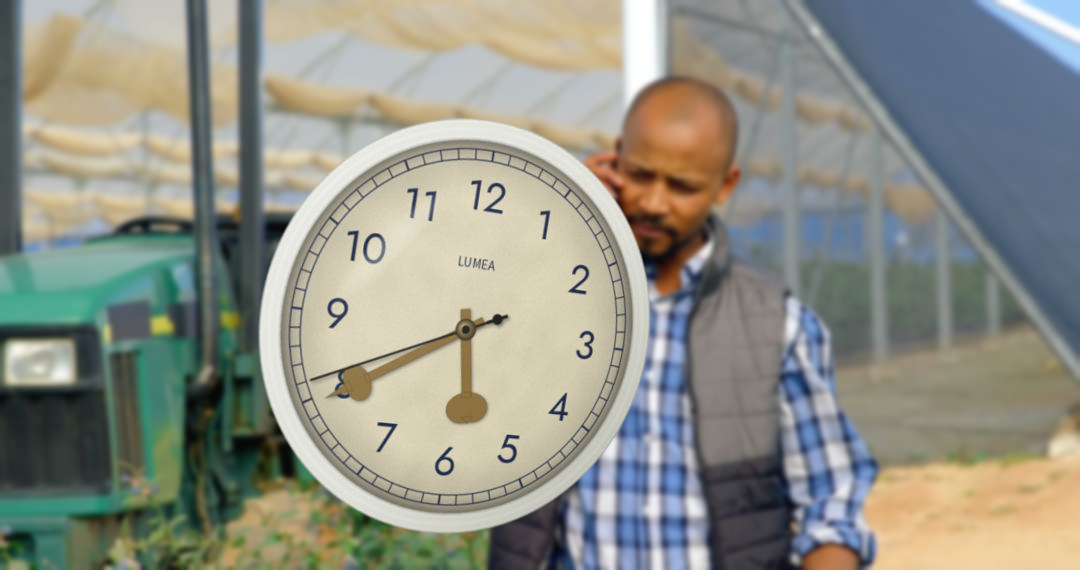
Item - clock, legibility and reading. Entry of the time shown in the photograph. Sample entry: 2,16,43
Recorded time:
5,39,41
